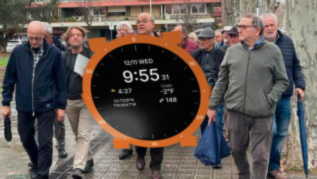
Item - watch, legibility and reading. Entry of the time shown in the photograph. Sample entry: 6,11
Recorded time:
9,55
